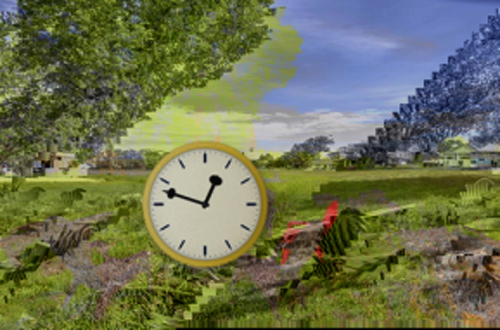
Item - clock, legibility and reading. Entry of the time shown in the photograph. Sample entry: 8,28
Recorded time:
12,48
